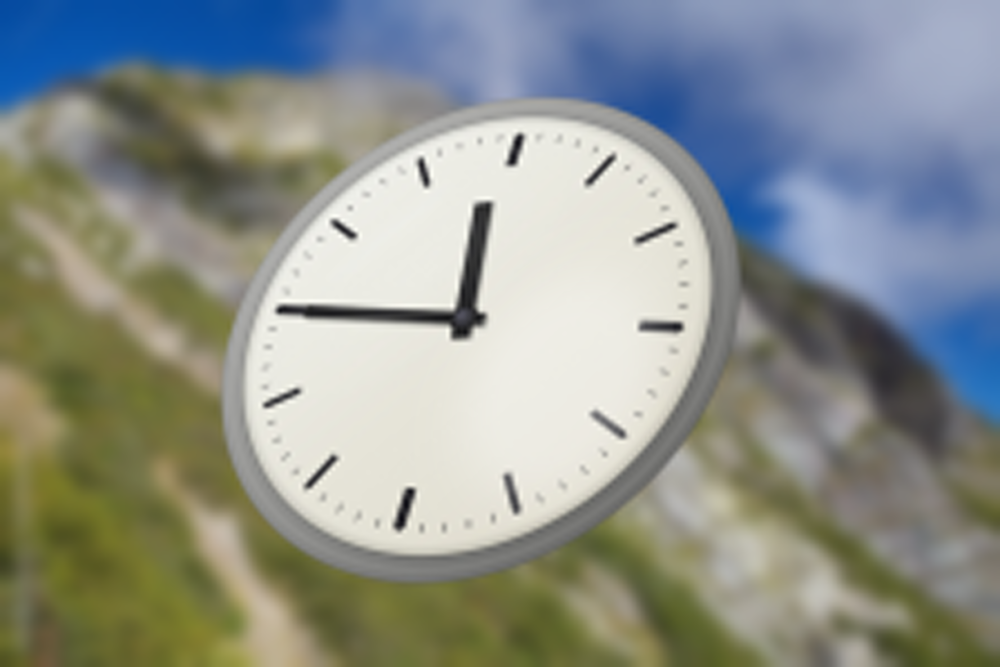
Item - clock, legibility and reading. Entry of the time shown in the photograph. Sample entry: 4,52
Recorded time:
11,45
